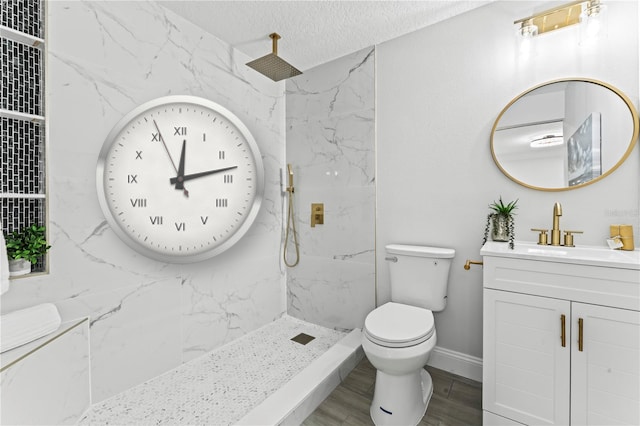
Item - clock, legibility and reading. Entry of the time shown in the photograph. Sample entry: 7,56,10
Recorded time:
12,12,56
